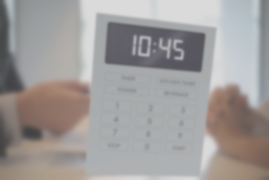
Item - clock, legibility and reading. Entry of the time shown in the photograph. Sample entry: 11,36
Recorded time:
10,45
